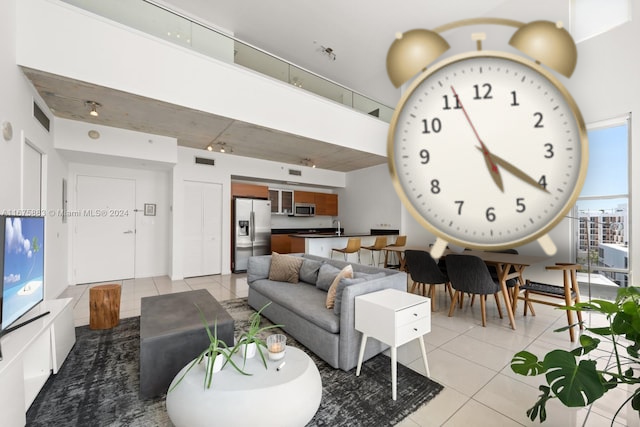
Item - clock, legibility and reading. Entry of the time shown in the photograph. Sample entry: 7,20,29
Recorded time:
5,20,56
